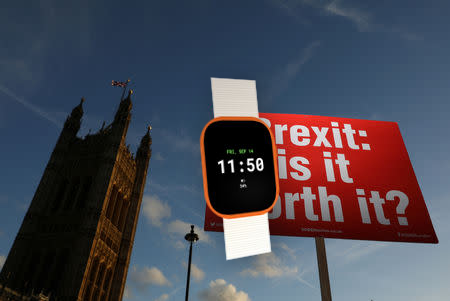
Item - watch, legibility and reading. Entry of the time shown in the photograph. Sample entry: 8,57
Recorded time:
11,50
